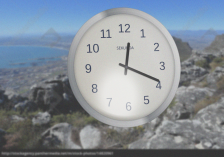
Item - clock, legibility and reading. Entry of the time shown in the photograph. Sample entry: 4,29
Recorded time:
12,19
